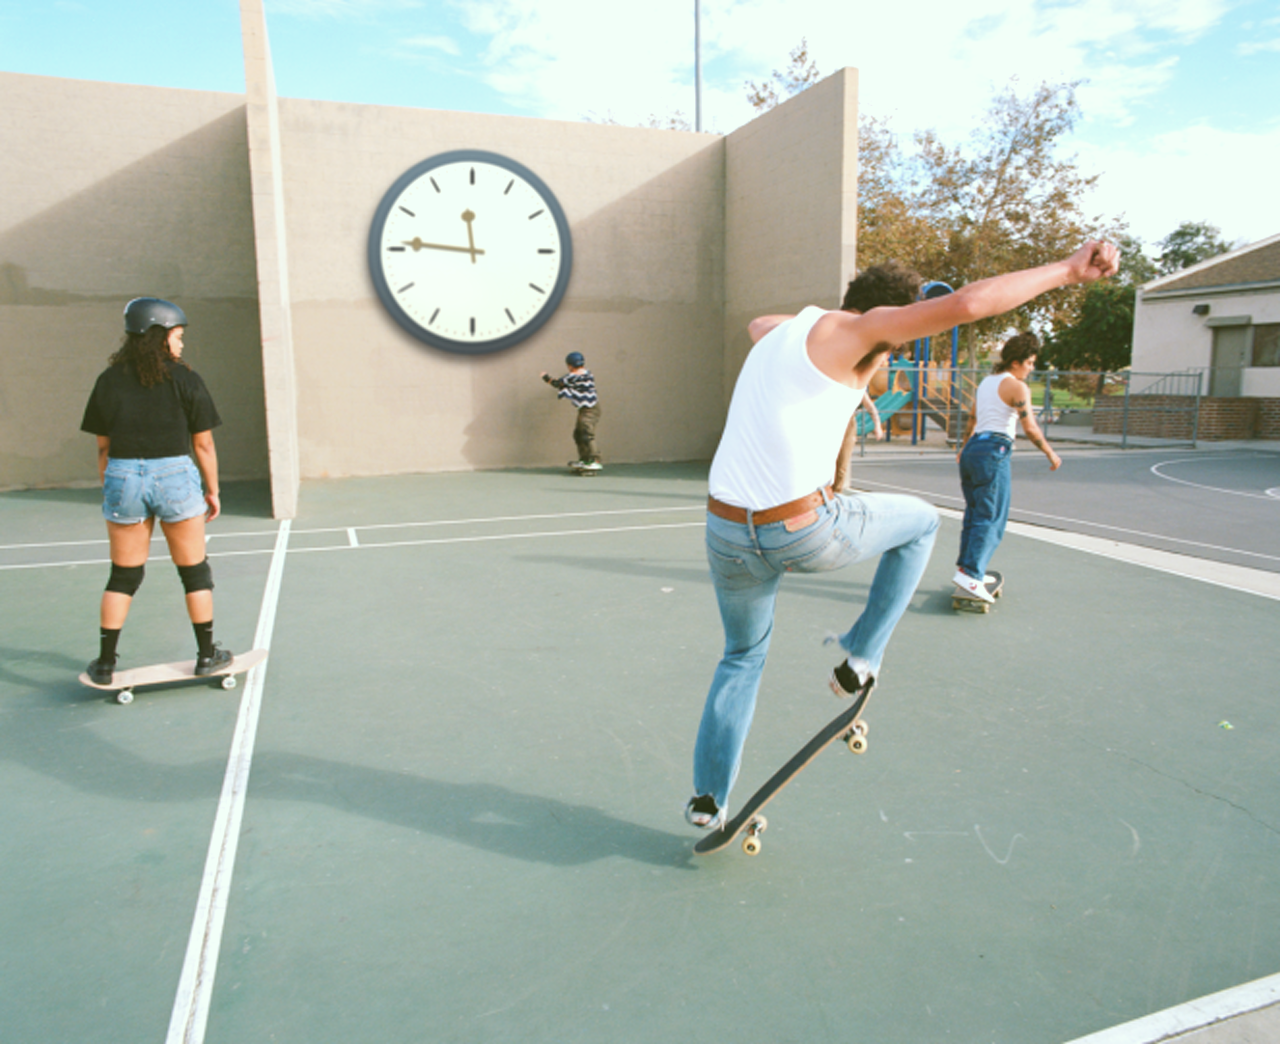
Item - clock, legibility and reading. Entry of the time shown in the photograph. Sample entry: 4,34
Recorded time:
11,46
